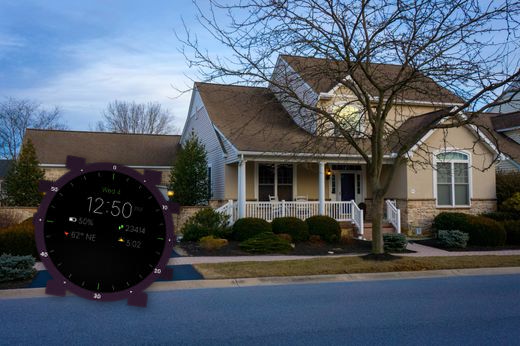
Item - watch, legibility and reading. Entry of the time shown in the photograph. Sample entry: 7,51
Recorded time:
12,50
